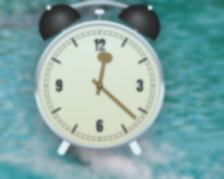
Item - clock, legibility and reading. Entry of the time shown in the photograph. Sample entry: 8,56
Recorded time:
12,22
